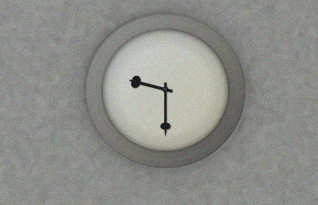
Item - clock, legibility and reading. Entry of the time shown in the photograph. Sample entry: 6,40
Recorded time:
9,30
